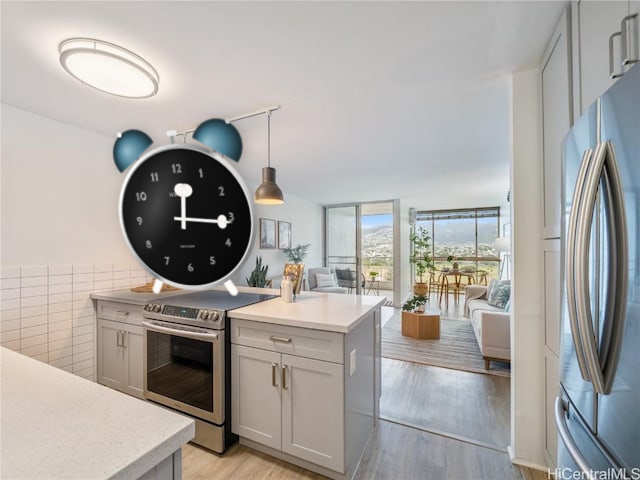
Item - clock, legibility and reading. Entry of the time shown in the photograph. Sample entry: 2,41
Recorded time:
12,16
